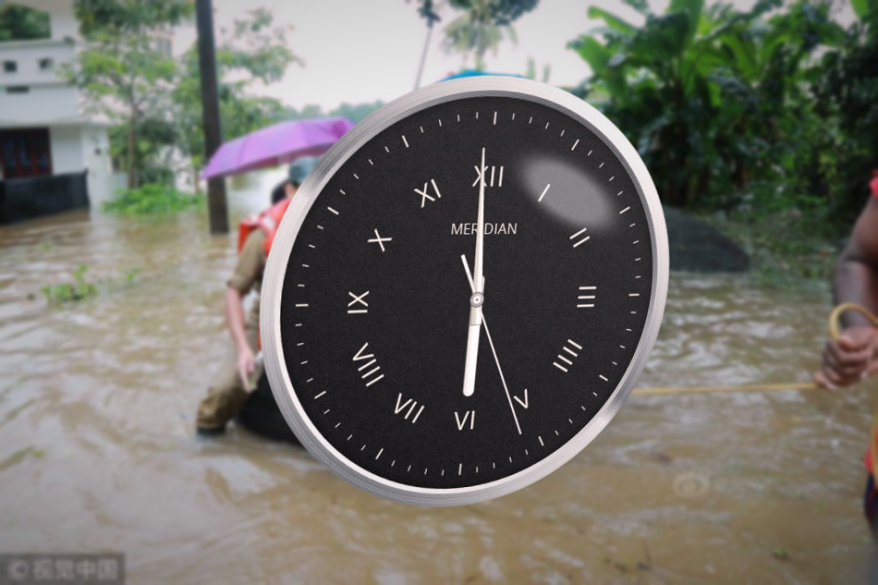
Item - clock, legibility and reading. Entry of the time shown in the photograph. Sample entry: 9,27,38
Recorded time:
5,59,26
